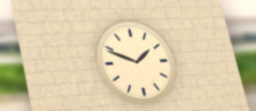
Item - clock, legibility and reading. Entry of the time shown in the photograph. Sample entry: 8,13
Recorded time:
1,49
